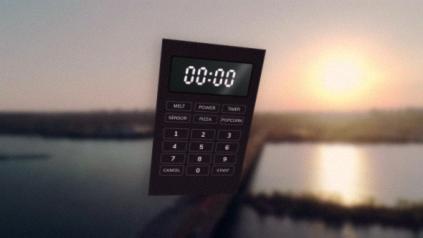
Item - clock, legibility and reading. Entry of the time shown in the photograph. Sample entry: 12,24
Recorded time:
0,00
